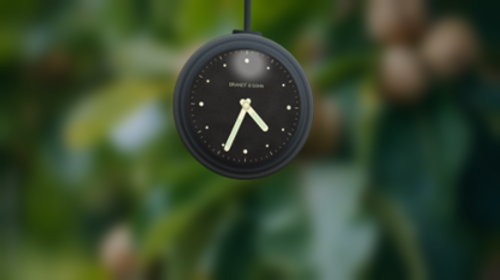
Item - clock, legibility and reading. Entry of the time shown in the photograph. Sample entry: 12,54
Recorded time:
4,34
